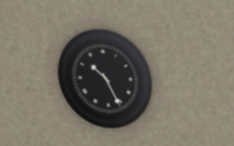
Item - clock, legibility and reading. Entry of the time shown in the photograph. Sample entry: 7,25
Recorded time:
10,26
